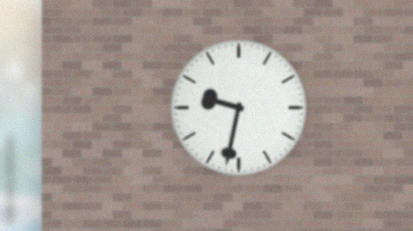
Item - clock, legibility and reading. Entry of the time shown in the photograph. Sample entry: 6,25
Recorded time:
9,32
